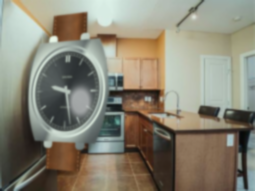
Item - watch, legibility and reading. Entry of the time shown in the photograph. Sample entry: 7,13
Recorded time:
9,28
